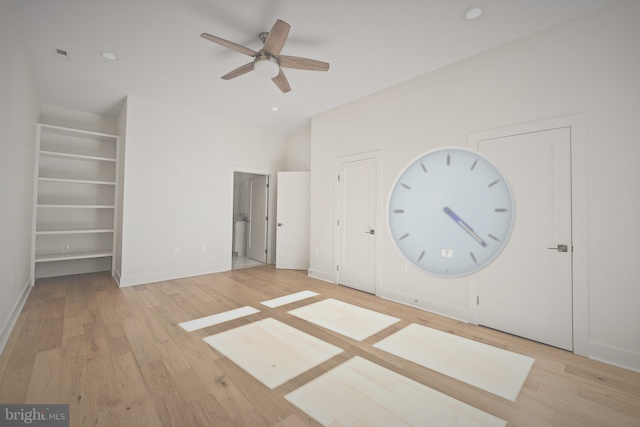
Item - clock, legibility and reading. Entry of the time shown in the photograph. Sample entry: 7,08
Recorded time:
4,22
